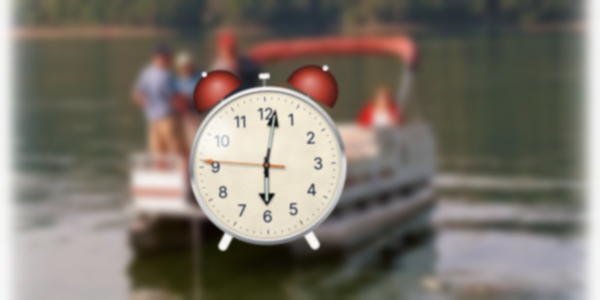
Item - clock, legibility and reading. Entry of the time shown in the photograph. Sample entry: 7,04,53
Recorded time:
6,01,46
